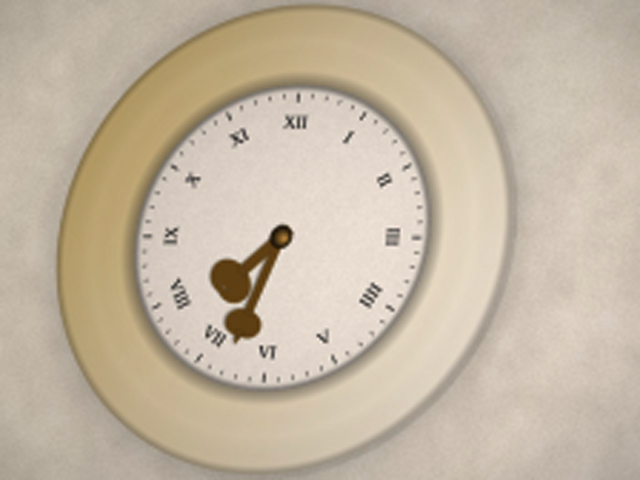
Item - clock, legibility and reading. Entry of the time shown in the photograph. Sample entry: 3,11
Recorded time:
7,33
